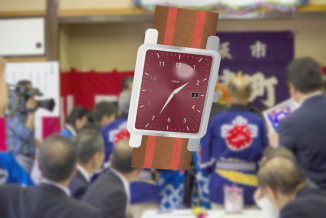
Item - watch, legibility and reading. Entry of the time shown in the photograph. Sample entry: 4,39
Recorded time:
1,34
